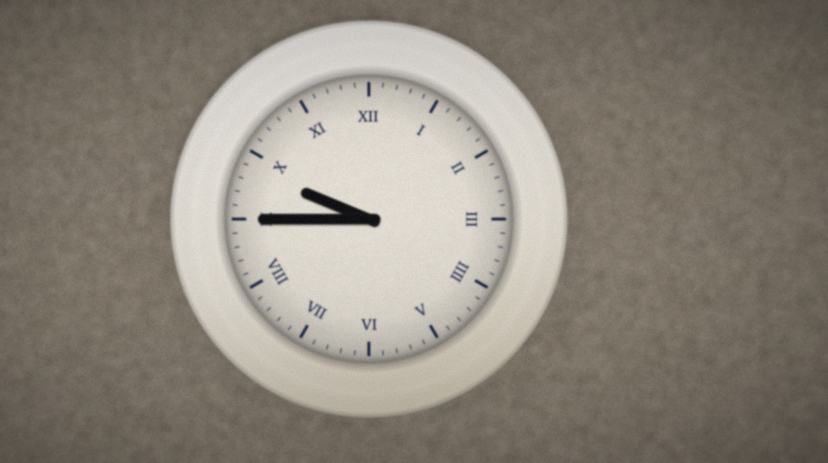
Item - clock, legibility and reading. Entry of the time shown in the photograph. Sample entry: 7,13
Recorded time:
9,45
